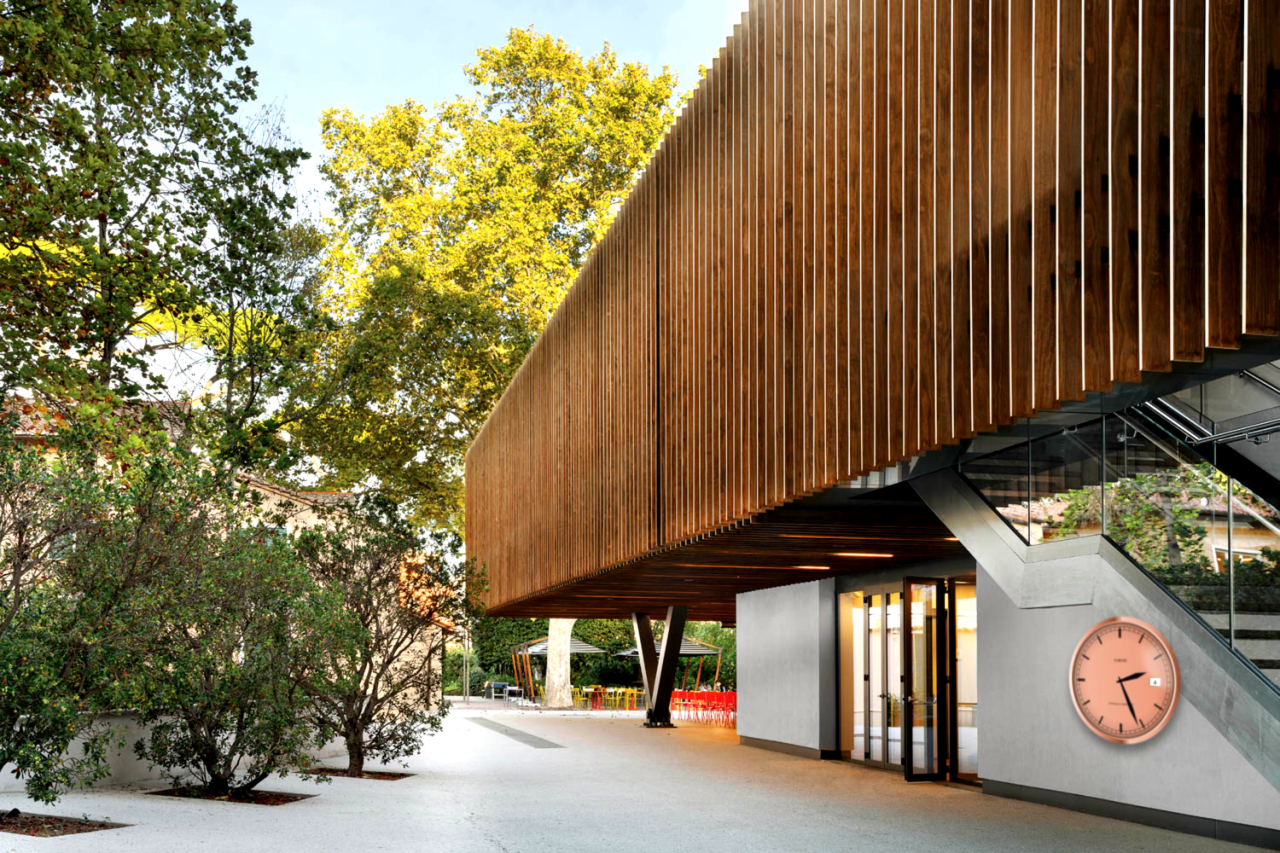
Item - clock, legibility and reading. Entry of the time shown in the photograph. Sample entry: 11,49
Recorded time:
2,26
